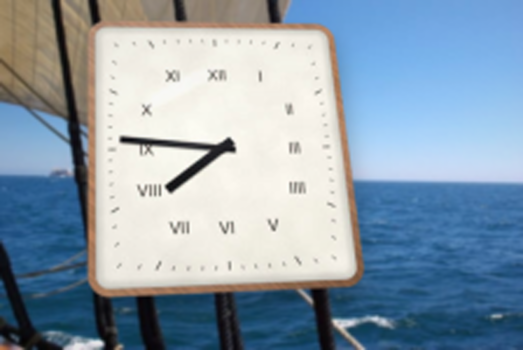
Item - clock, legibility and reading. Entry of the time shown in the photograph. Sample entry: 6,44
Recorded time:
7,46
